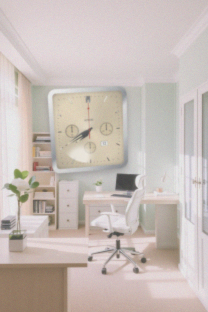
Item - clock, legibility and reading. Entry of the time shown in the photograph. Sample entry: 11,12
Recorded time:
7,40
